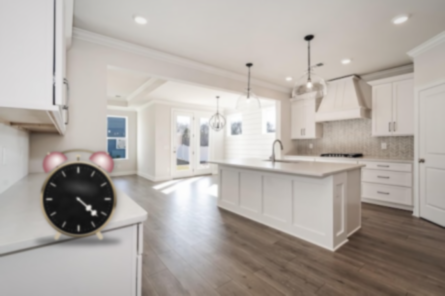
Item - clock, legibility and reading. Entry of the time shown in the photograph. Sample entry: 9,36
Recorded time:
4,22
